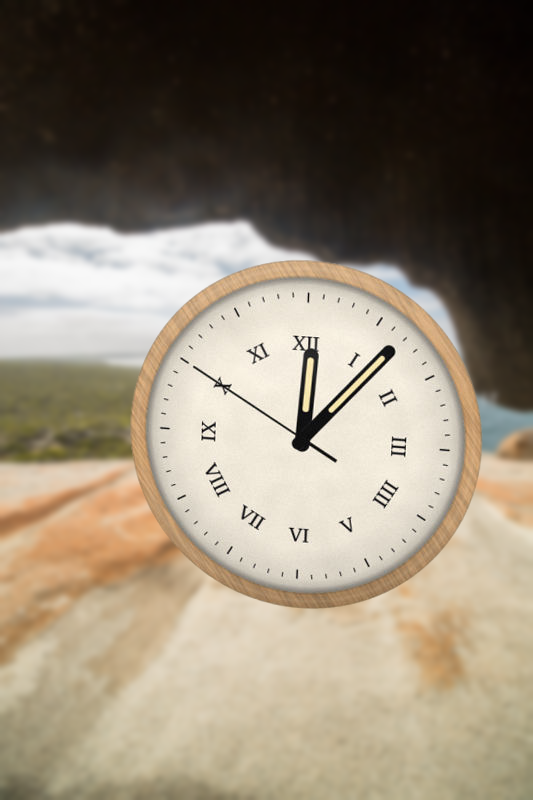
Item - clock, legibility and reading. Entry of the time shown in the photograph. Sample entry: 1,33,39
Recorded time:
12,06,50
